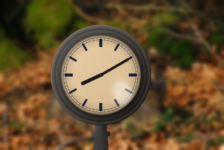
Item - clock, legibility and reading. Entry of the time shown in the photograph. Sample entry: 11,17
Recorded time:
8,10
